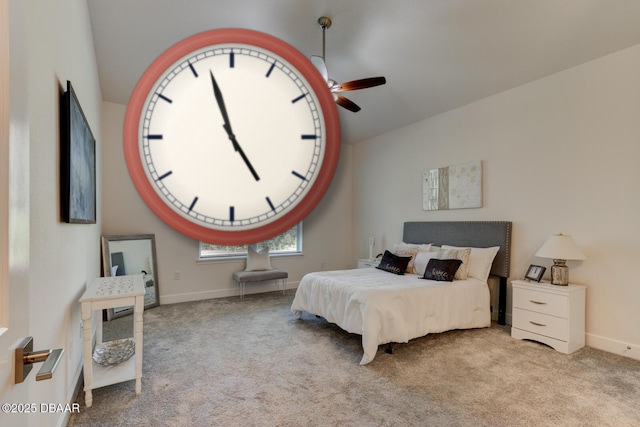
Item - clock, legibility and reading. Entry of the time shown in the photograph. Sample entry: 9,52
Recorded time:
4,57
